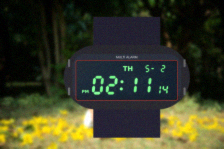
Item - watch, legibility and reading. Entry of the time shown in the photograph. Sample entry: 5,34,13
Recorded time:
2,11,14
